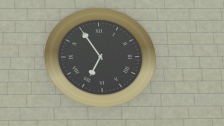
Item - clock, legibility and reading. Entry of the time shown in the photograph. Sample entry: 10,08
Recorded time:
6,55
